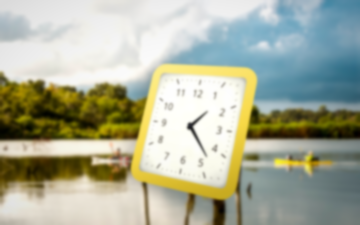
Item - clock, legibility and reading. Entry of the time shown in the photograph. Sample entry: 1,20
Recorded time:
1,23
